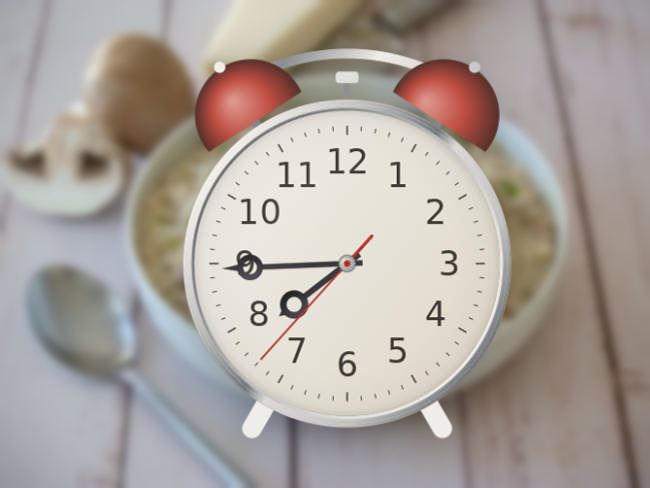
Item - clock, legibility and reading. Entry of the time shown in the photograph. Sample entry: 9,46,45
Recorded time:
7,44,37
